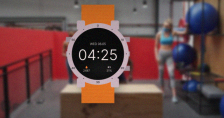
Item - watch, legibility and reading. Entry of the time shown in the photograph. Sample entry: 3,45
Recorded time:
4,25
